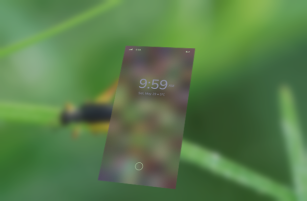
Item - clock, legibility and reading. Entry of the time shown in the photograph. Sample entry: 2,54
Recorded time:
9,59
